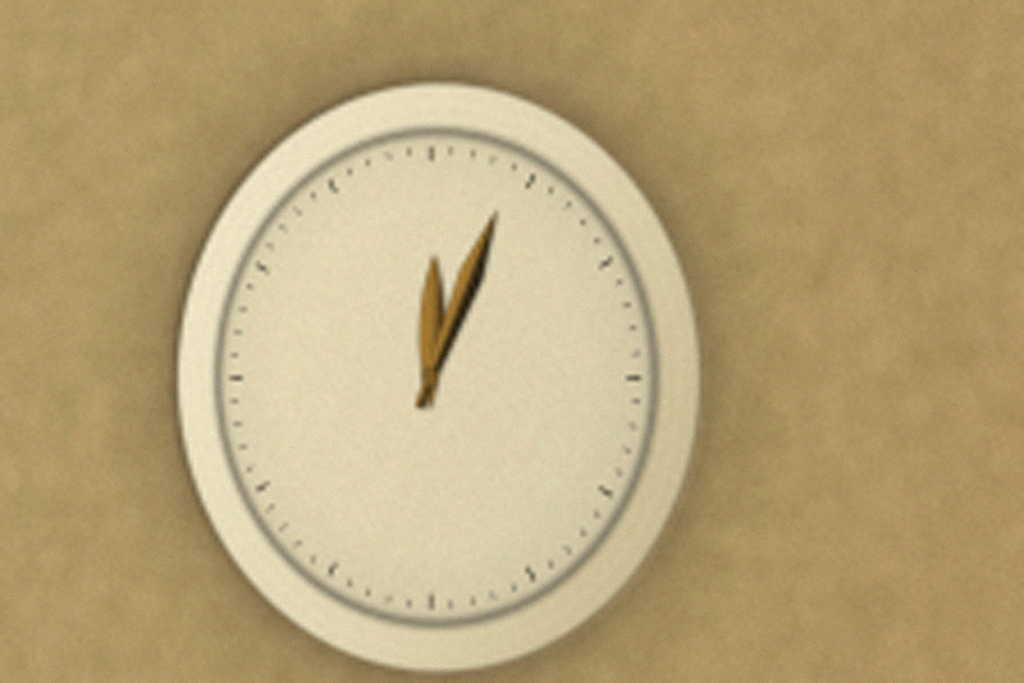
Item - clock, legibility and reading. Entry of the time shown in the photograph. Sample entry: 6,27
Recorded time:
12,04
